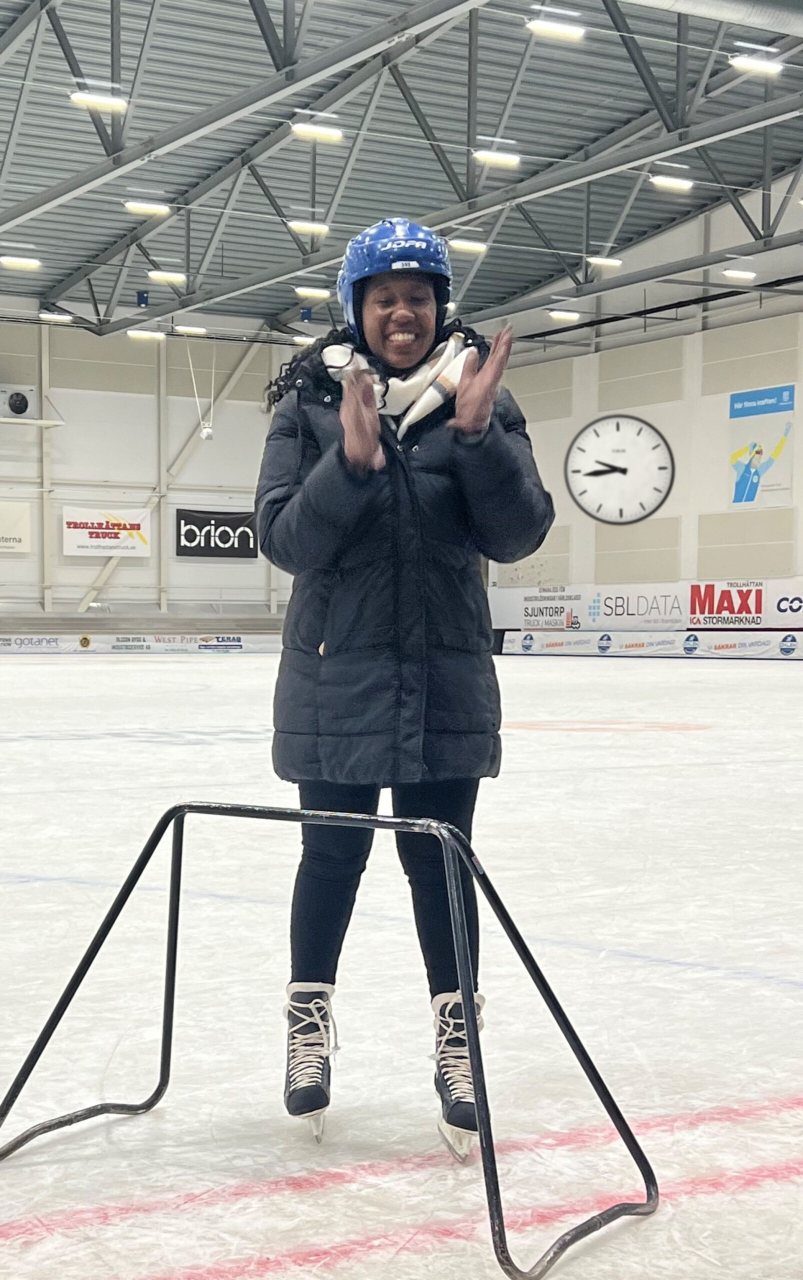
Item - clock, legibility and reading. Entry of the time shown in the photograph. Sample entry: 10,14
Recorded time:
9,44
